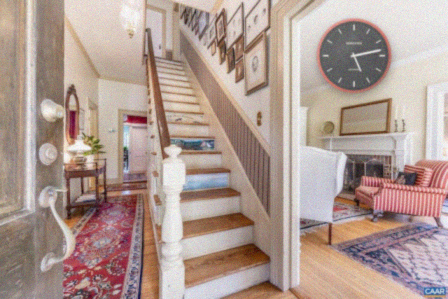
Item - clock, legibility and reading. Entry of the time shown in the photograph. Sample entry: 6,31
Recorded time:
5,13
